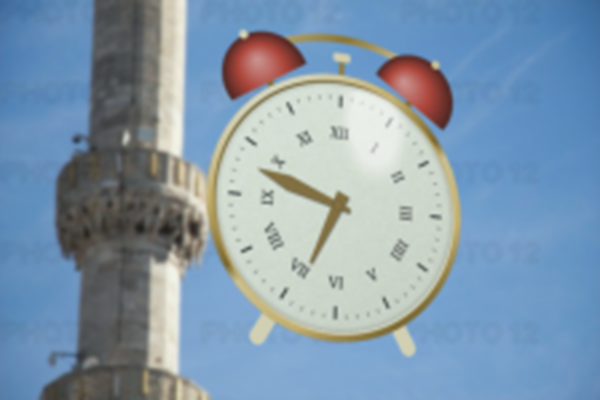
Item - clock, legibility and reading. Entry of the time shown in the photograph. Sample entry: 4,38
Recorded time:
6,48
